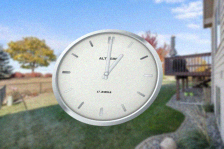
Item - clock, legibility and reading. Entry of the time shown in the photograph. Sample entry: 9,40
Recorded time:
1,00
